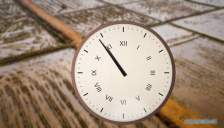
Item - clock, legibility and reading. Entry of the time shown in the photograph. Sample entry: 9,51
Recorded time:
10,54
